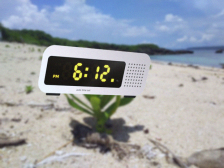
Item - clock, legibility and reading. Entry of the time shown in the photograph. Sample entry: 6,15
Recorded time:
6,12
